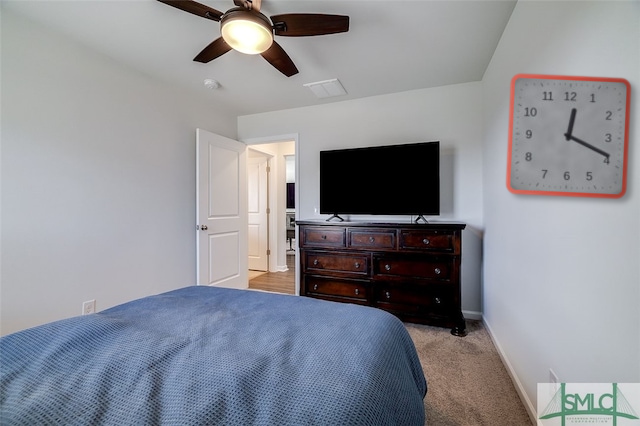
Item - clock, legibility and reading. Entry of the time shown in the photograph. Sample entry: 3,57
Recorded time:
12,19
